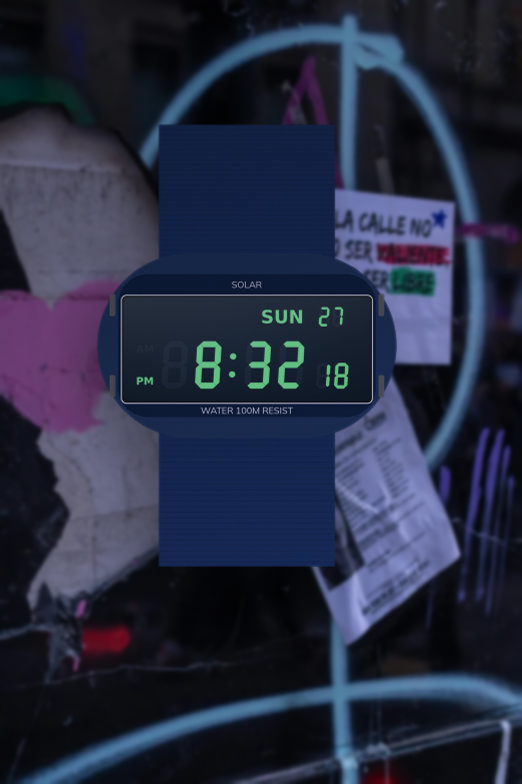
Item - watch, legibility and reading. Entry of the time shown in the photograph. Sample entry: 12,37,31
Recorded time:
8,32,18
